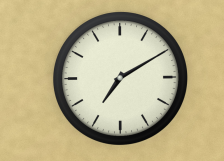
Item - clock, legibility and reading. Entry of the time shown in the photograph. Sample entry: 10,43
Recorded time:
7,10
